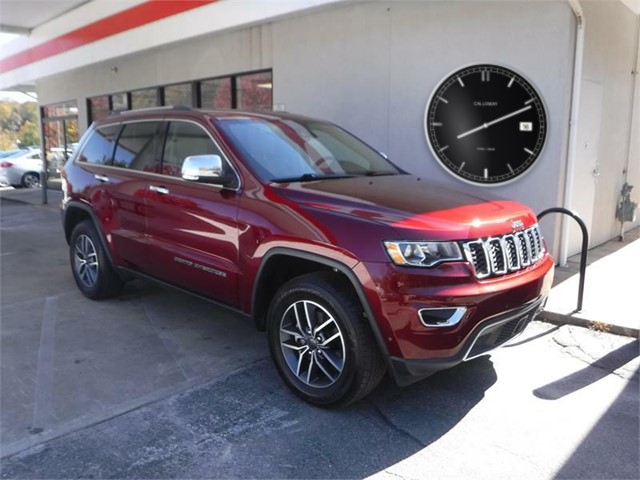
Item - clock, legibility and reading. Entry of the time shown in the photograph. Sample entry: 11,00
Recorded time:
8,11
